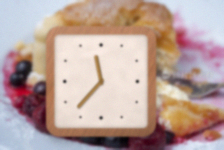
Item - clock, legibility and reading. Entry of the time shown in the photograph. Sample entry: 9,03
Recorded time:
11,37
